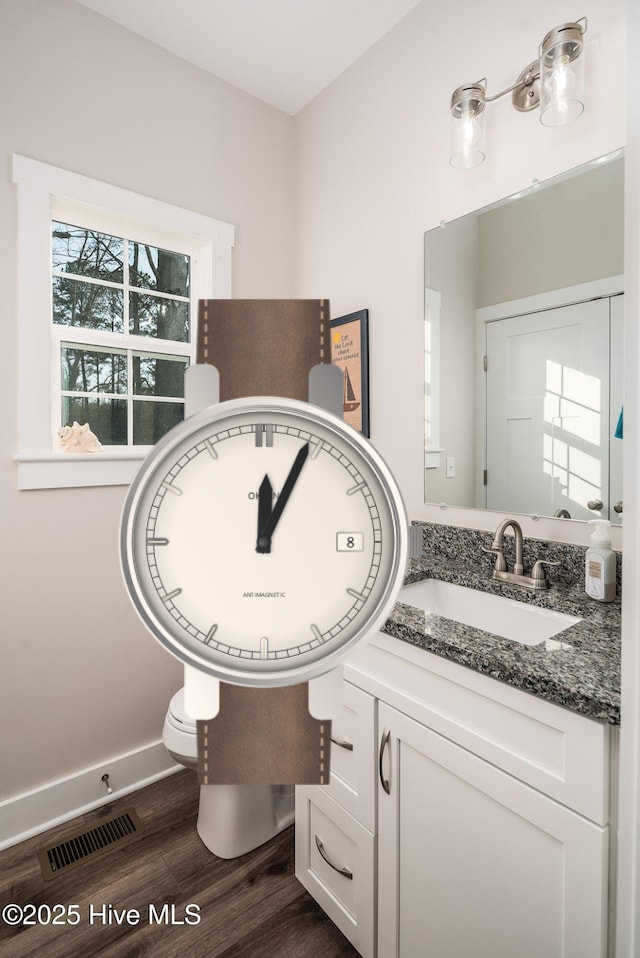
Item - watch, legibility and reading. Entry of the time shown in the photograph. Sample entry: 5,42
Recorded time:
12,04
